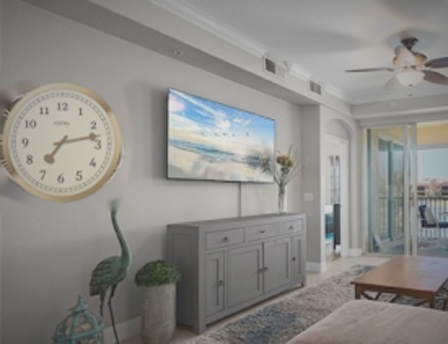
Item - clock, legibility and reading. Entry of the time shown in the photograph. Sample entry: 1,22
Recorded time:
7,13
